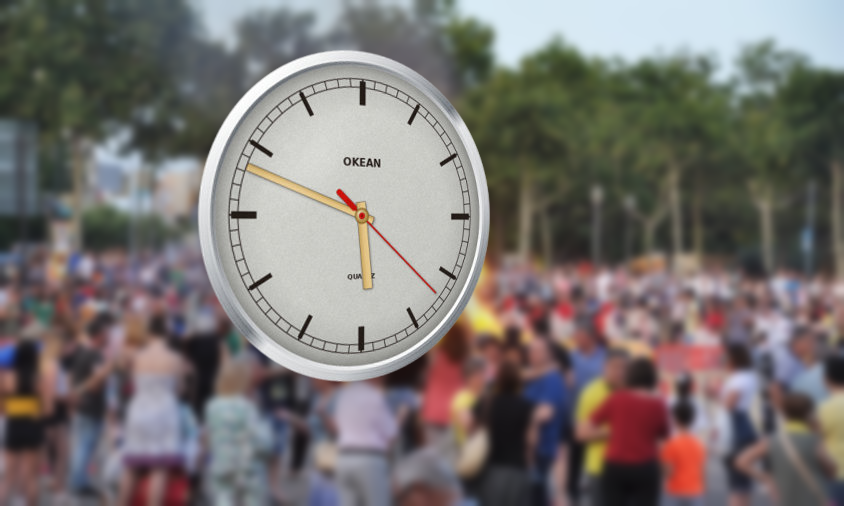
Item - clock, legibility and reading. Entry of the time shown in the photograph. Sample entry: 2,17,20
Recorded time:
5,48,22
